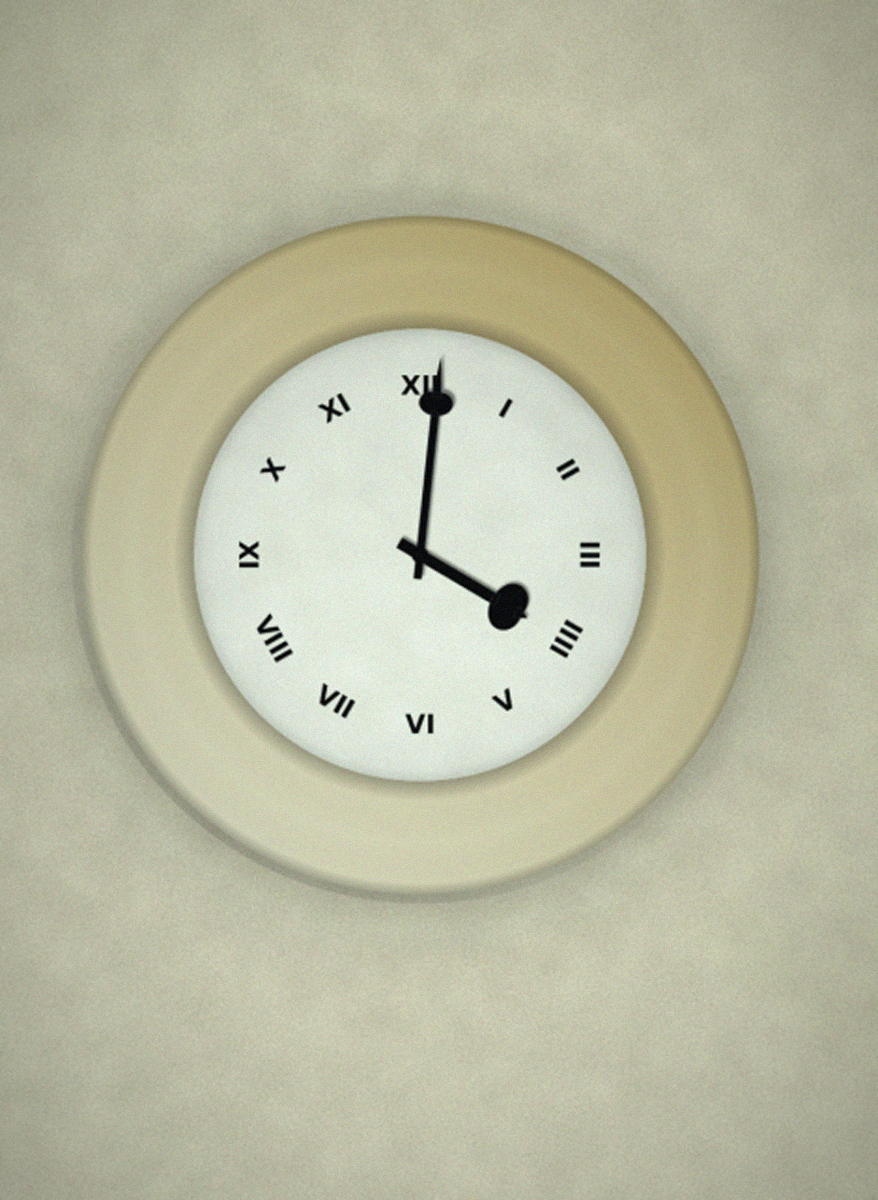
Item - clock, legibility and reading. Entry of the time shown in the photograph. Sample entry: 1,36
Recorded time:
4,01
